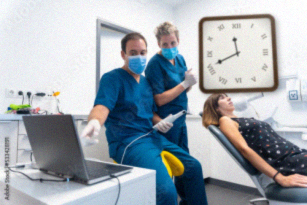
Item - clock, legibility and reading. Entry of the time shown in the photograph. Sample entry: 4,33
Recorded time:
11,41
